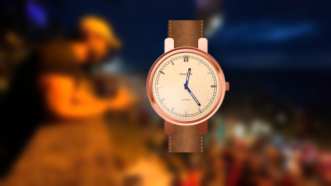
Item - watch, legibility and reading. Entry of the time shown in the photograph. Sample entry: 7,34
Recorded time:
12,24
